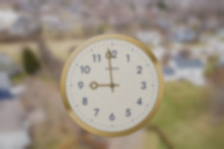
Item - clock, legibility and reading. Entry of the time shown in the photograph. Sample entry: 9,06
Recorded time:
8,59
